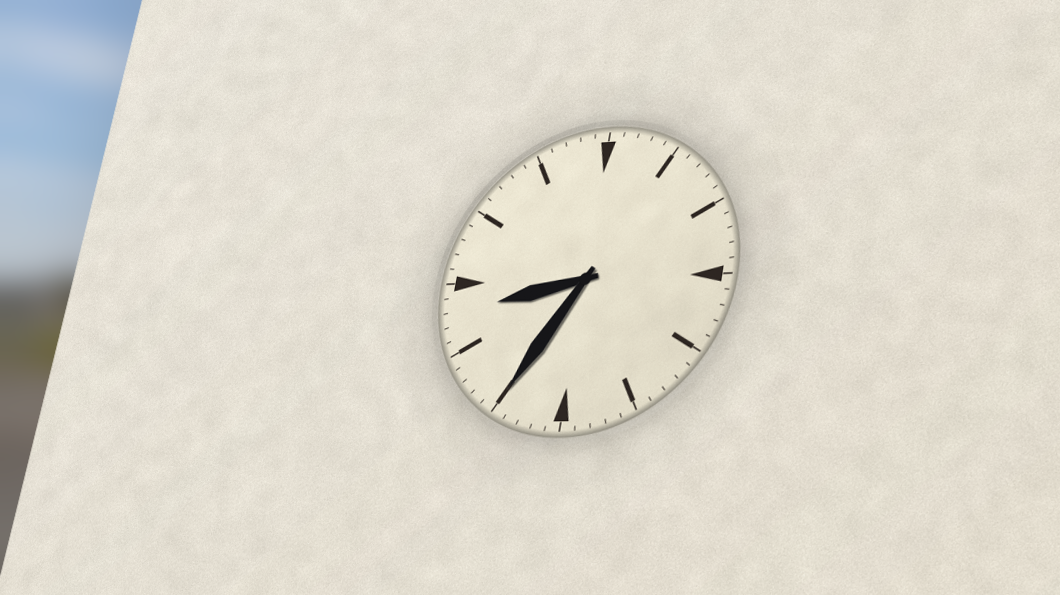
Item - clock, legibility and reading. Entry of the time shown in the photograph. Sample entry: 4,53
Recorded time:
8,35
